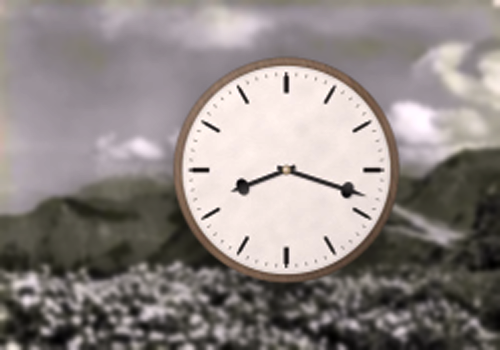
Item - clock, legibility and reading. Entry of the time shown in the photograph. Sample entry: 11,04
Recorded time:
8,18
